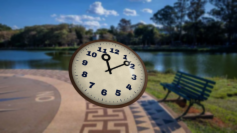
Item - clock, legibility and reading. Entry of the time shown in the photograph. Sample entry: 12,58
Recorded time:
11,08
